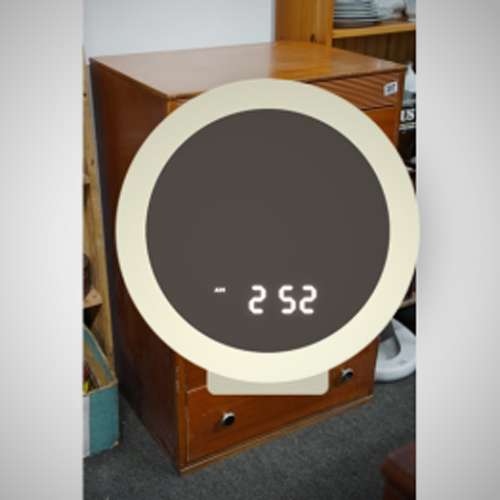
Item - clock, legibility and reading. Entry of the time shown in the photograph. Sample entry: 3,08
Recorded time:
2,52
